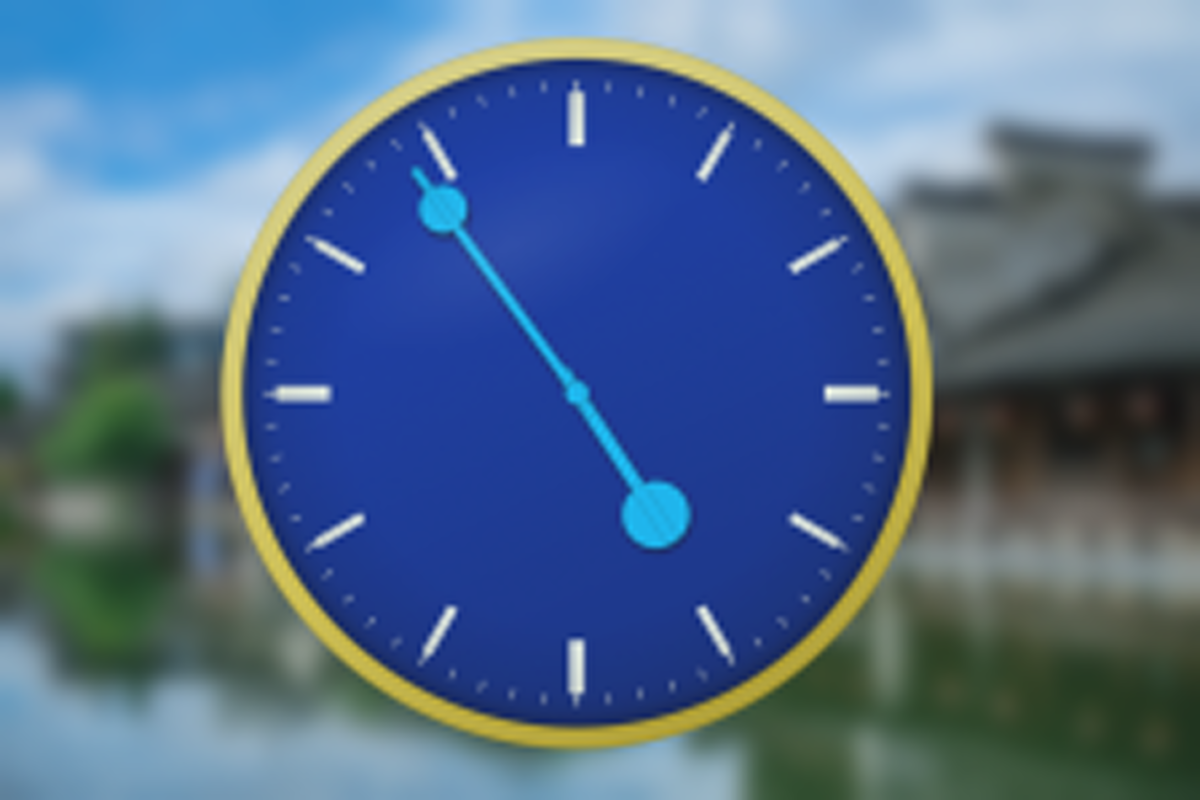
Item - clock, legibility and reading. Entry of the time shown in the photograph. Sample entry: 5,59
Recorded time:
4,54
